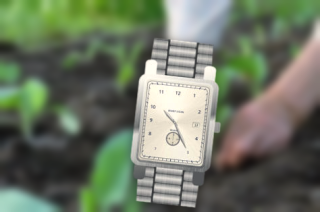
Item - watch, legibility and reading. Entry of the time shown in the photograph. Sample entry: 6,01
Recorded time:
10,25
